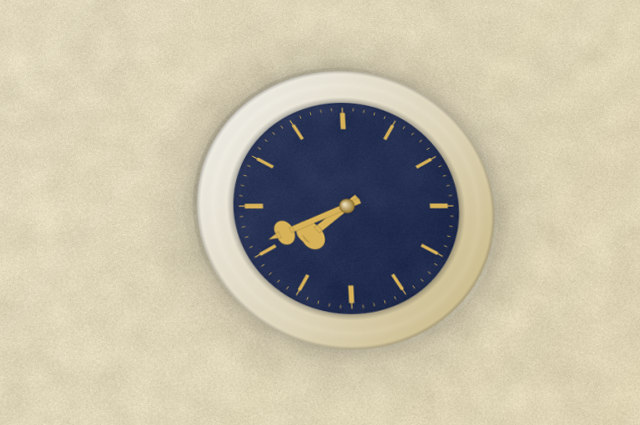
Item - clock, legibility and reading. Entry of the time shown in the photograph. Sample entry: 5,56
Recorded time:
7,41
